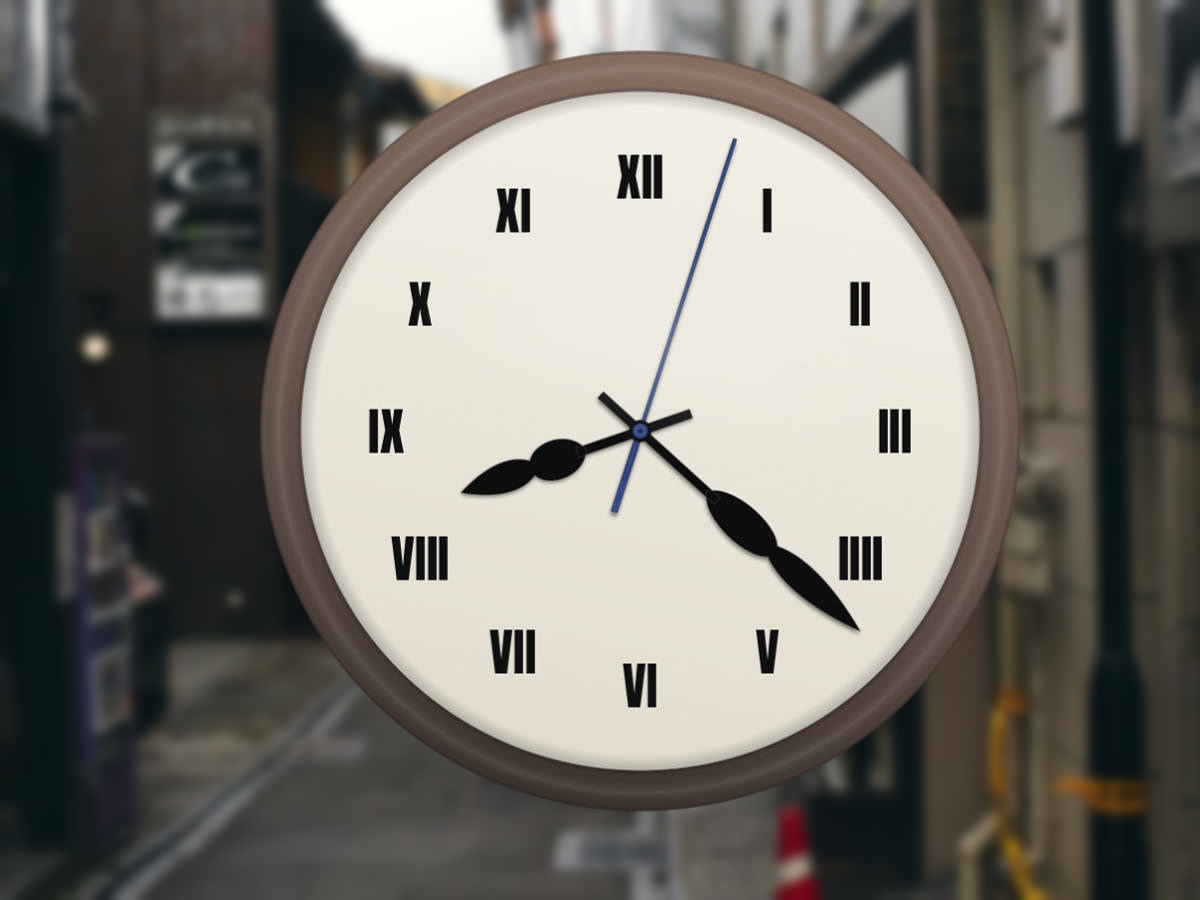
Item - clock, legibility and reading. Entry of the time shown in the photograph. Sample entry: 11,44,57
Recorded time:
8,22,03
